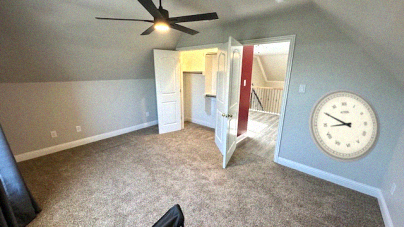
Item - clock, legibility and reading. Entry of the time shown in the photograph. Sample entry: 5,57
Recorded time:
8,50
